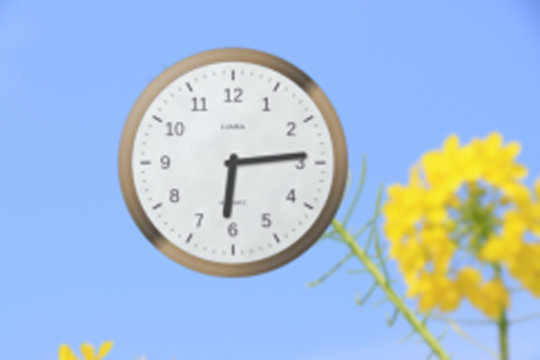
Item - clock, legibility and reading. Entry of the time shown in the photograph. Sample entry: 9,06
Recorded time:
6,14
